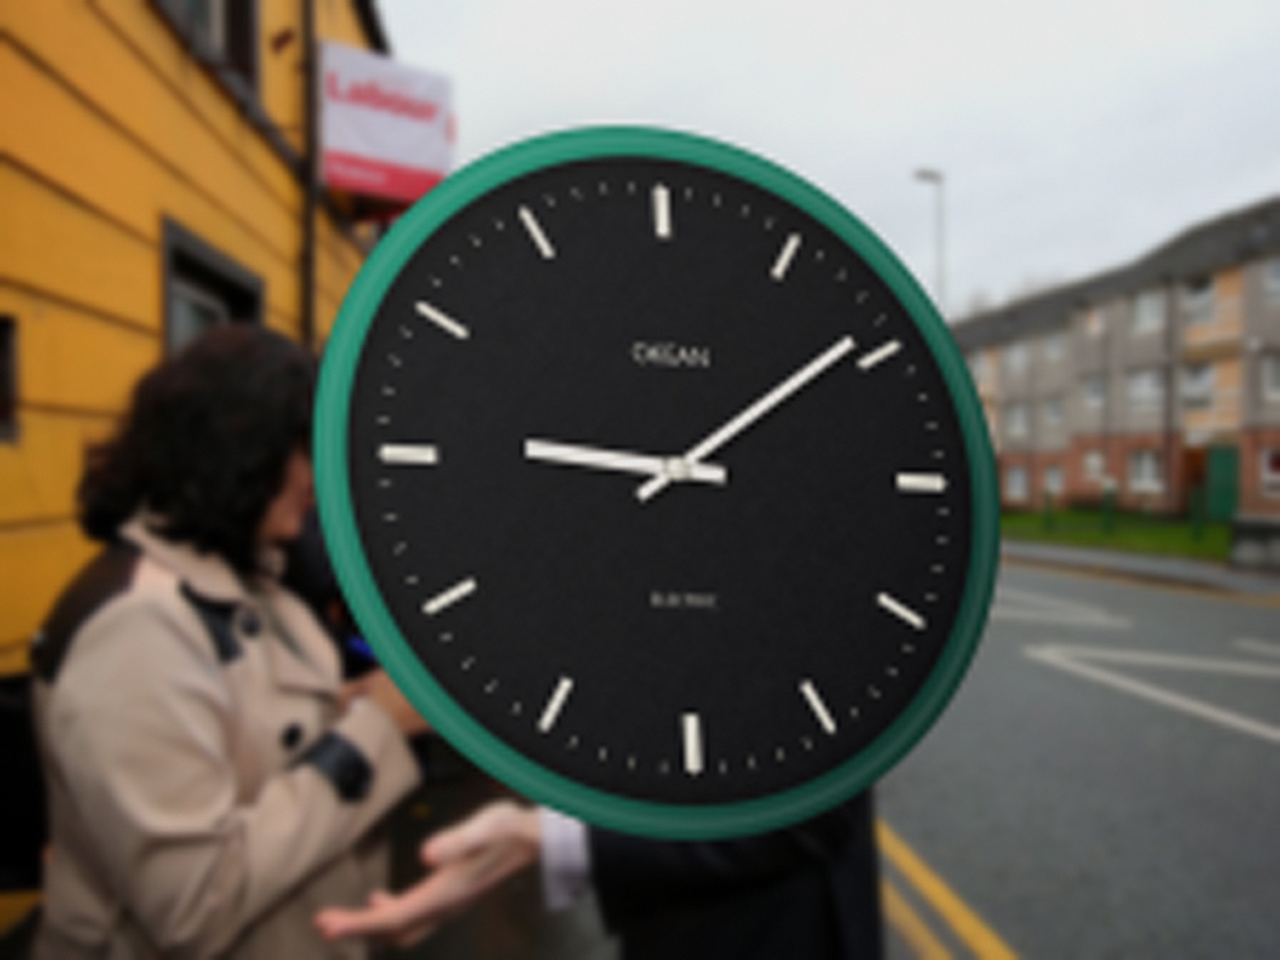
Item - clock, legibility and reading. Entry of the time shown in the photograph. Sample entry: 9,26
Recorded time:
9,09
